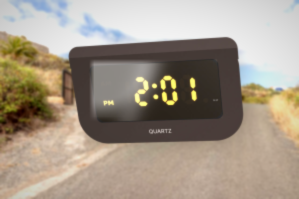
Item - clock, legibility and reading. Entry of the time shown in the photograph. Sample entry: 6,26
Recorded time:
2,01
